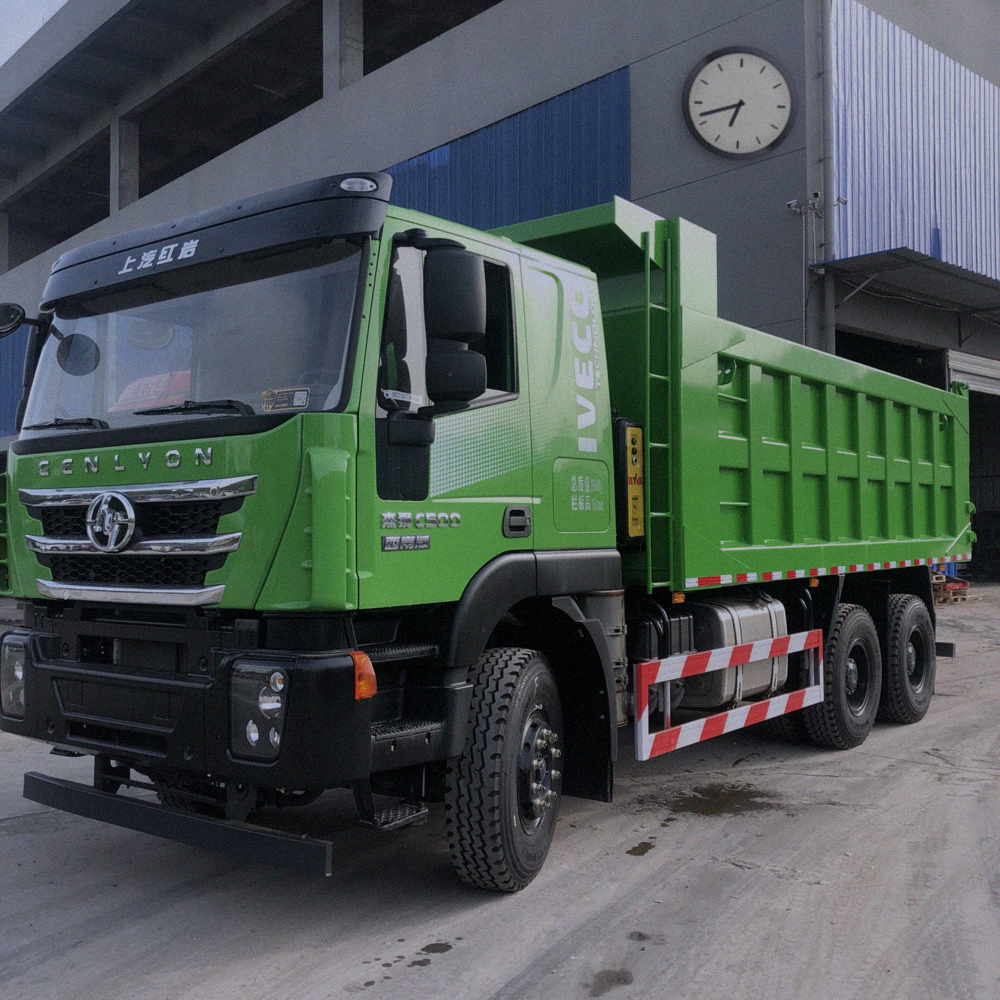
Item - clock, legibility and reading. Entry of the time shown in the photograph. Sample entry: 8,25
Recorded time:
6,42
